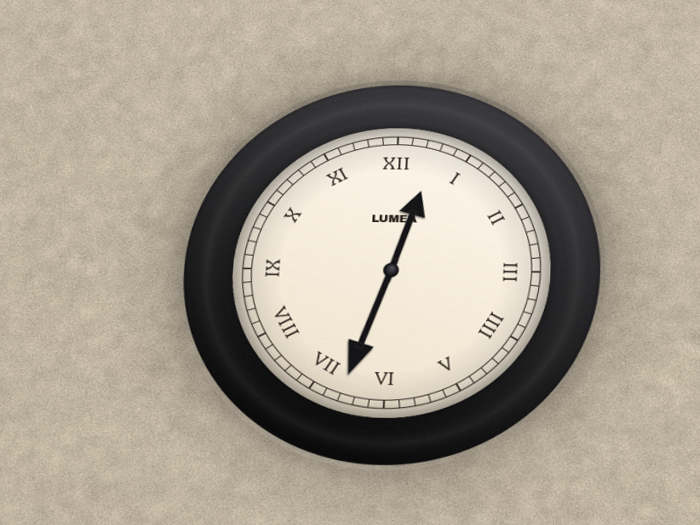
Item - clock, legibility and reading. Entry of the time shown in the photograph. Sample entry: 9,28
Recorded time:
12,33
